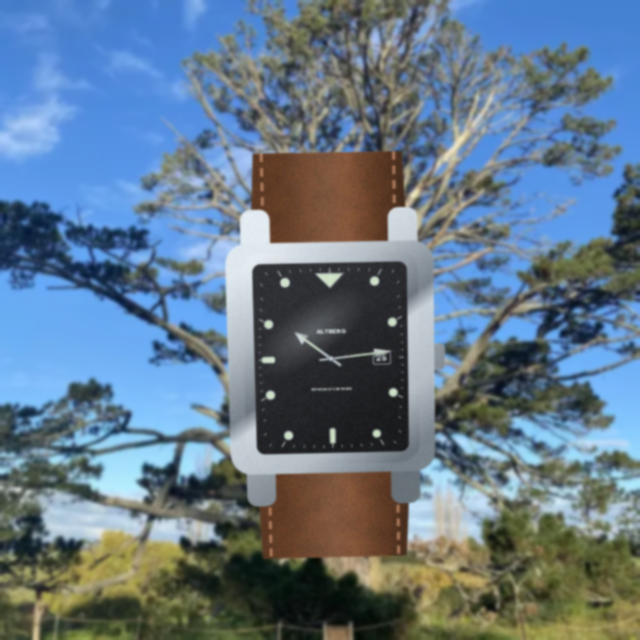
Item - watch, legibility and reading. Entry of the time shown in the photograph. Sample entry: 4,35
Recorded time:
10,14
